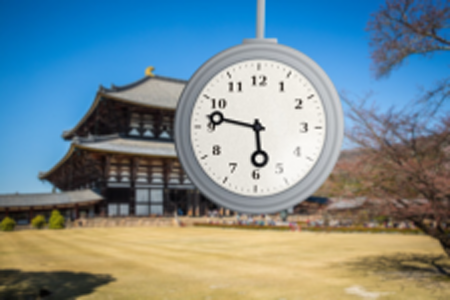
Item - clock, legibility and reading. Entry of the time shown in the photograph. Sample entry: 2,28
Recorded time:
5,47
